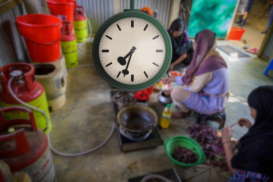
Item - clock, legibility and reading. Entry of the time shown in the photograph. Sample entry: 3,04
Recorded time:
7,33
